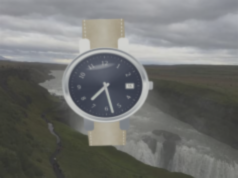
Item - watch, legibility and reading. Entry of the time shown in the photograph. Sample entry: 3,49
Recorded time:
7,28
